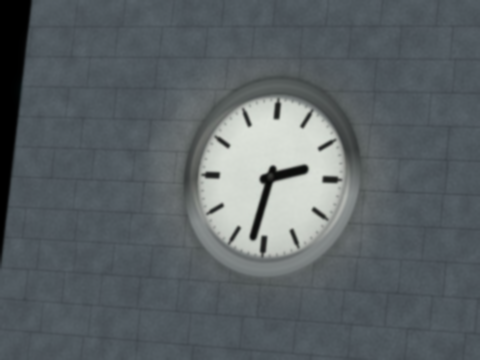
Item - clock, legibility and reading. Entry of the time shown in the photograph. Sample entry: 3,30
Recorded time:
2,32
